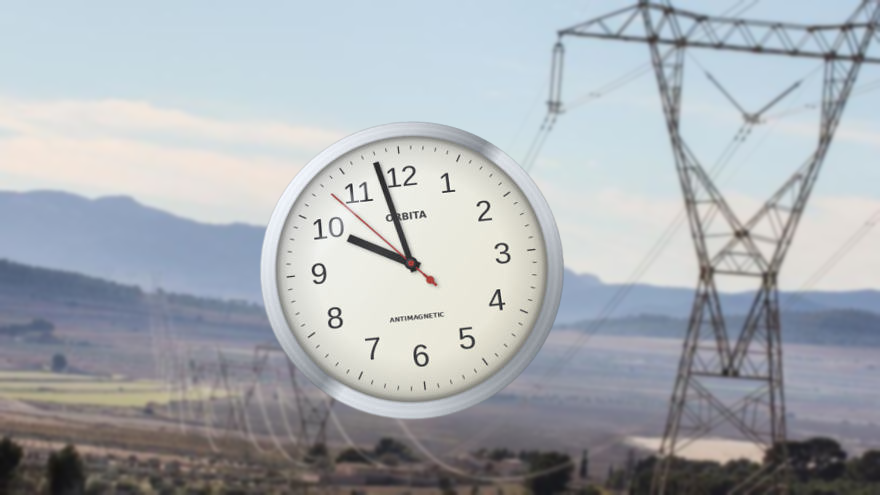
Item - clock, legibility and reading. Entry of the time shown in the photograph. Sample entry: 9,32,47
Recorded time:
9,57,53
